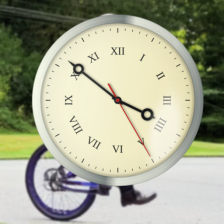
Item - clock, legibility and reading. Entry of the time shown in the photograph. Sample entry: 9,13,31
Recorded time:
3,51,25
